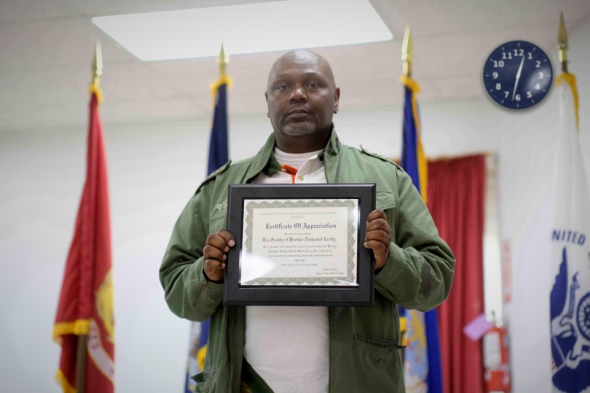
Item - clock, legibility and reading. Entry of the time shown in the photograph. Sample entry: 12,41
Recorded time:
12,32
